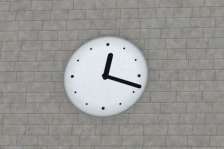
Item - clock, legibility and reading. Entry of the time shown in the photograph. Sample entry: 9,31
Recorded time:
12,18
